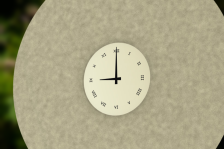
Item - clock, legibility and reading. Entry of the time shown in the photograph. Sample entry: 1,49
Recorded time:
9,00
